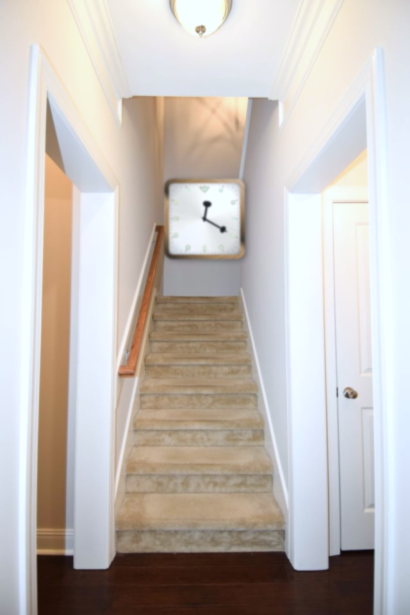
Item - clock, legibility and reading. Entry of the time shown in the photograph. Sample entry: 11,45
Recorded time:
12,20
